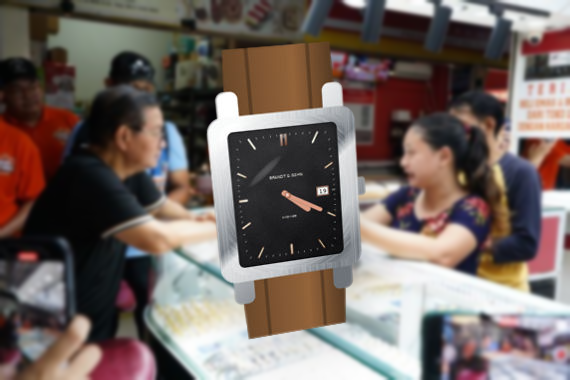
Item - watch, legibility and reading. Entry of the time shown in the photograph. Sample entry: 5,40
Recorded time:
4,20
